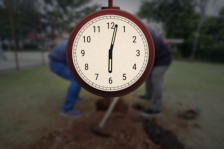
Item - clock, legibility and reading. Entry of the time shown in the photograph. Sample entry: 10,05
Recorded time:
6,02
